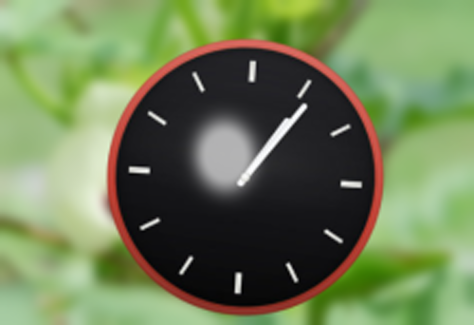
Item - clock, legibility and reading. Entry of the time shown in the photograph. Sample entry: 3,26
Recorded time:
1,06
